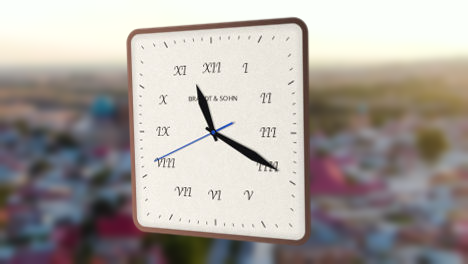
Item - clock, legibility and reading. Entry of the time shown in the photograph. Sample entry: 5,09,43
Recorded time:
11,19,41
